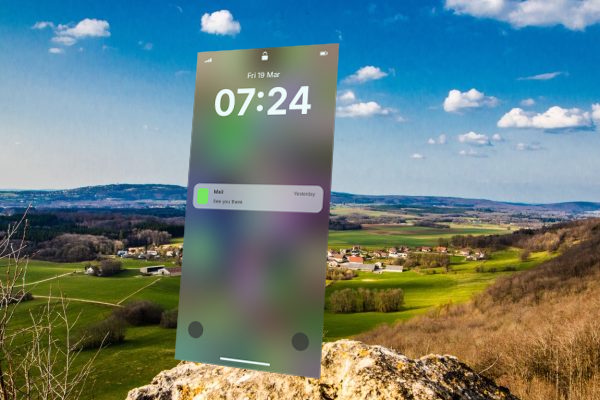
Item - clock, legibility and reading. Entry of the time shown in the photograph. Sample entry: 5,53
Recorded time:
7,24
